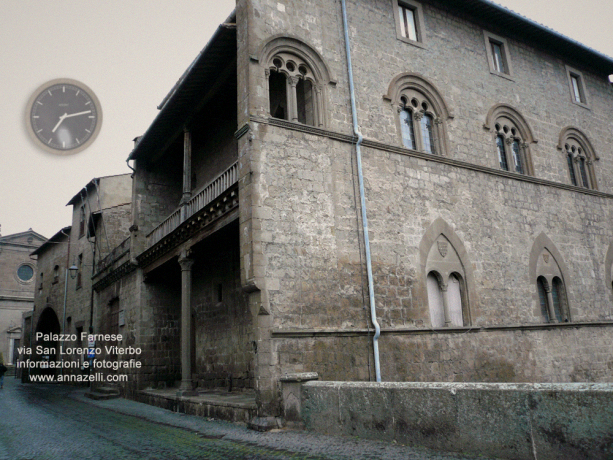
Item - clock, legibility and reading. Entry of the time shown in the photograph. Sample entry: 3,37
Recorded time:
7,13
